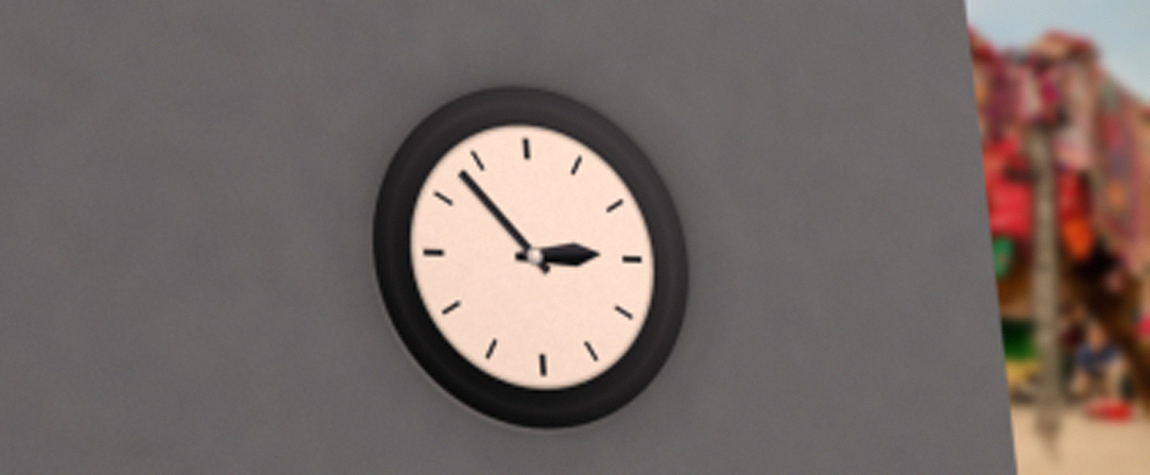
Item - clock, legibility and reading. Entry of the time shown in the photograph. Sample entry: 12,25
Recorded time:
2,53
